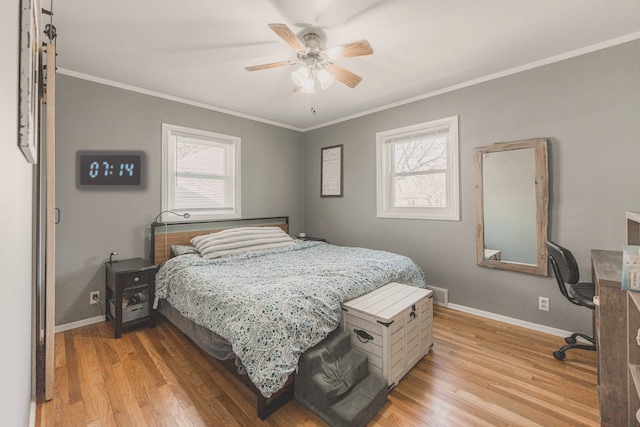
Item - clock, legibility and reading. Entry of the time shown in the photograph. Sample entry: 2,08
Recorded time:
7,14
